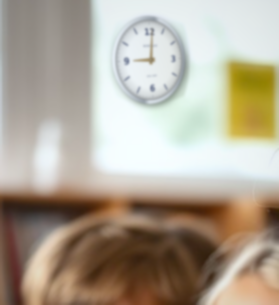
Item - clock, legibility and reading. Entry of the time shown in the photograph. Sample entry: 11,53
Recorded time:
9,01
